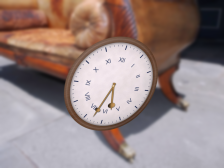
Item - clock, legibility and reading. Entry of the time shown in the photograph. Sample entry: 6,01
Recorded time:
5,33
